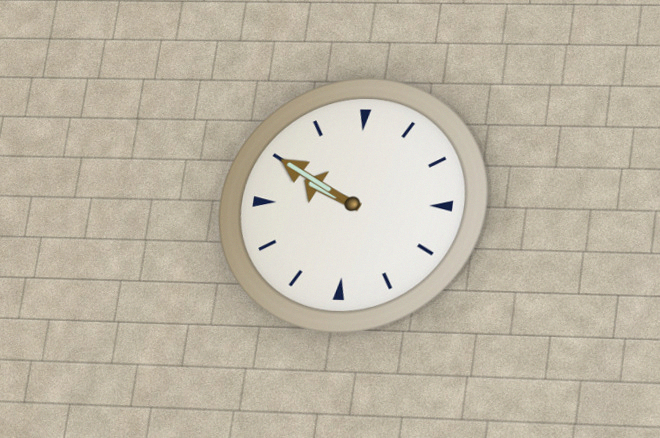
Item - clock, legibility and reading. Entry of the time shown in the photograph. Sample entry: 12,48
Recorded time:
9,50
